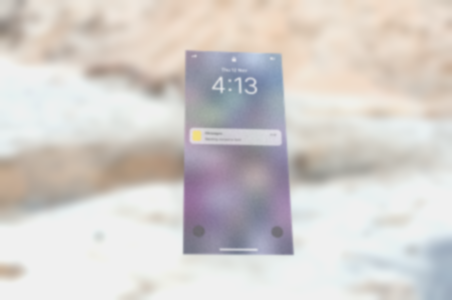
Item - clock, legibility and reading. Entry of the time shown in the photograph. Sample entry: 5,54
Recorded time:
4,13
